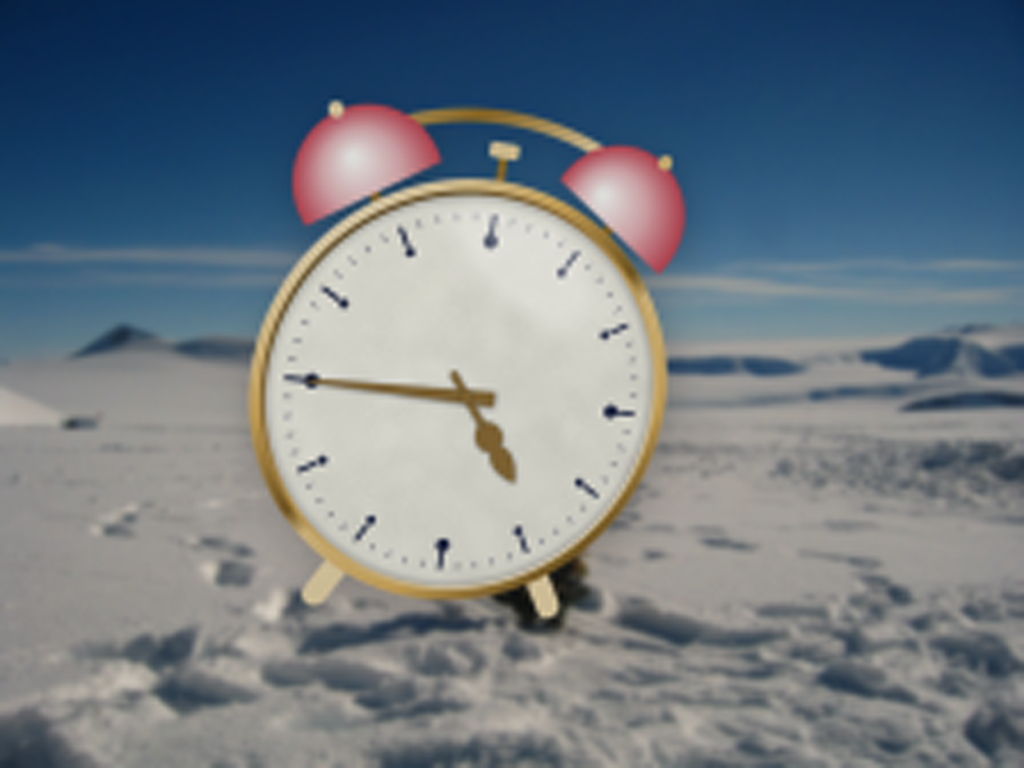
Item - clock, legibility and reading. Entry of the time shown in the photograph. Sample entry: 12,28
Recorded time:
4,45
